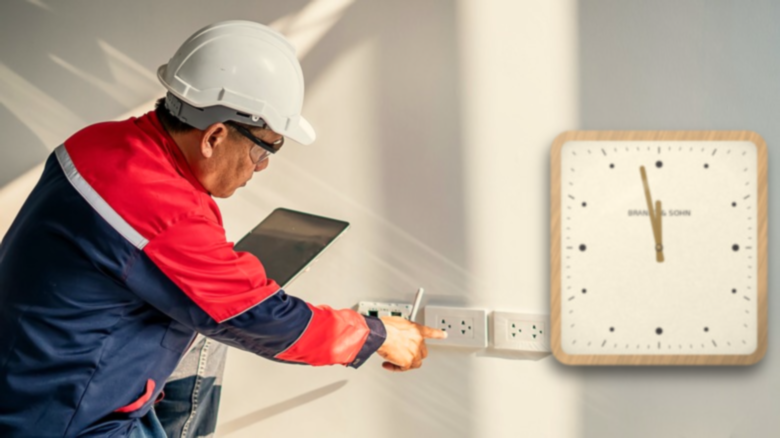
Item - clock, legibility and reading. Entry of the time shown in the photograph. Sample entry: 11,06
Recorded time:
11,58
